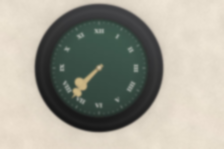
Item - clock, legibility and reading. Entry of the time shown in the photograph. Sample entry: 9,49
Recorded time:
7,37
